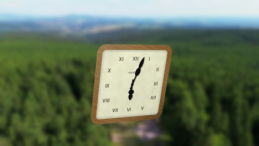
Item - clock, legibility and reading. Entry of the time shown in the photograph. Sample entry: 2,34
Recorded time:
6,03
